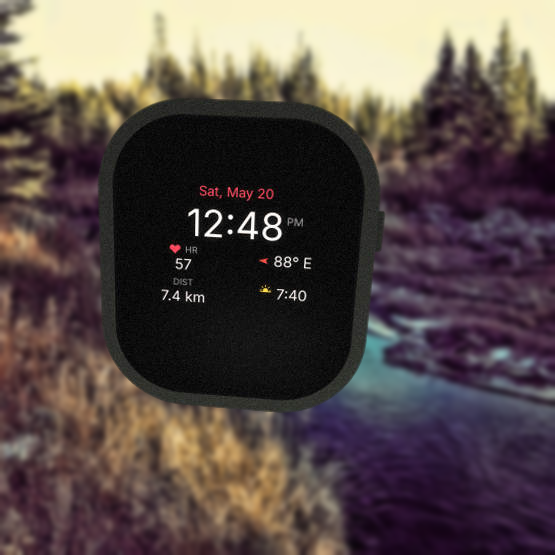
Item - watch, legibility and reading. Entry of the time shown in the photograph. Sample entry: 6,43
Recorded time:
12,48
